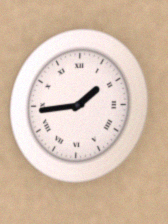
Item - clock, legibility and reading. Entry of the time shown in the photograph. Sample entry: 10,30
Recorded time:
1,44
